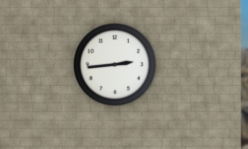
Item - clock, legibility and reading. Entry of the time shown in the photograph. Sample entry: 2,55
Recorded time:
2,44
